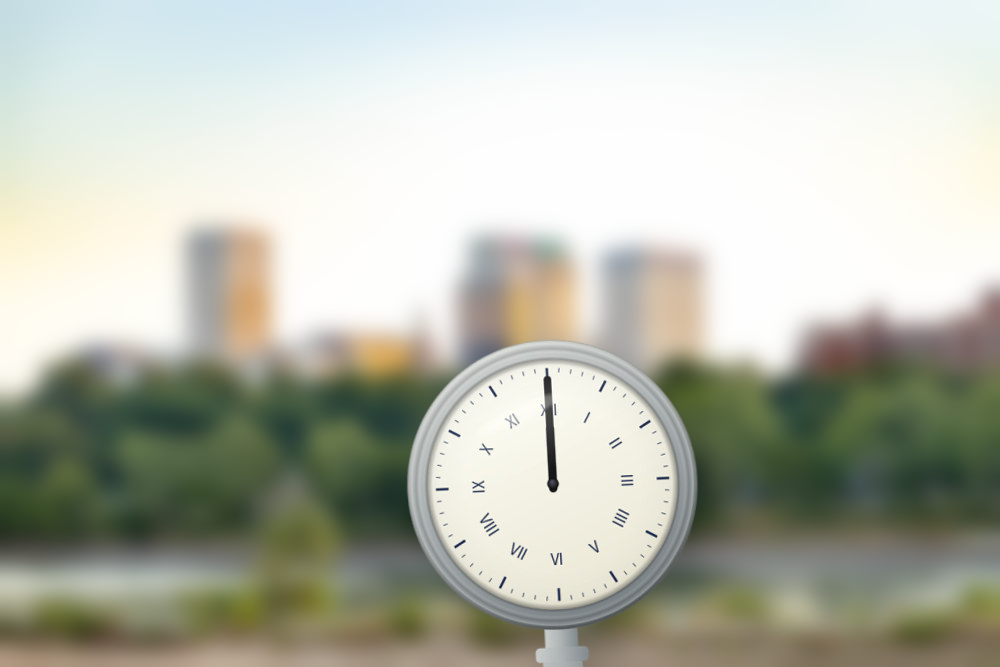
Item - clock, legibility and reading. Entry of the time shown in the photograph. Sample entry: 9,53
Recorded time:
12,00
